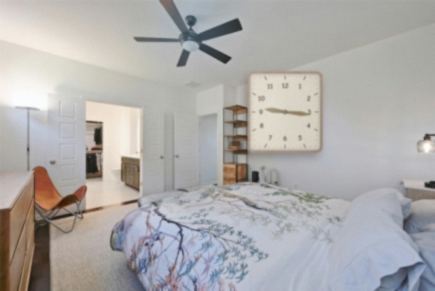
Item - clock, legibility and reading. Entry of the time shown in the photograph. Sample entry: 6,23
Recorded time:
9,16
